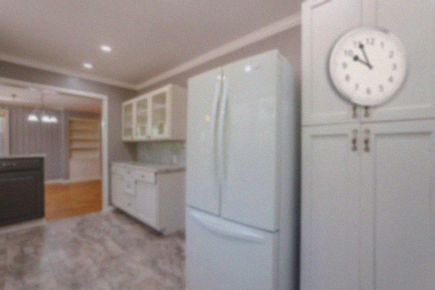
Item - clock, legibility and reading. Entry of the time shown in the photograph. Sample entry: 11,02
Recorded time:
9,56
